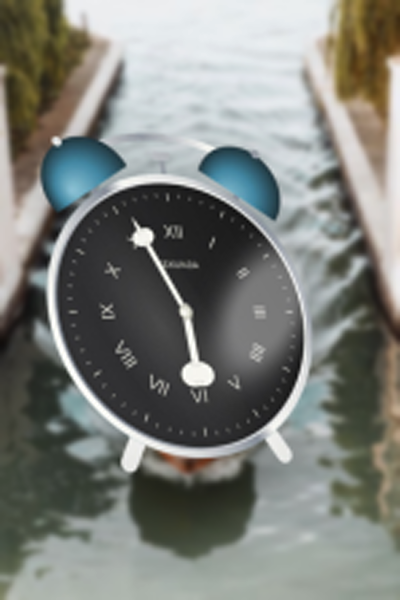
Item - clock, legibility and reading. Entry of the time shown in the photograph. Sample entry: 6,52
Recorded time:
5,56
